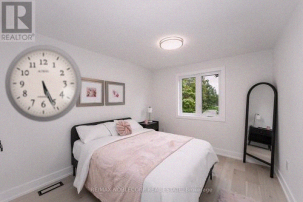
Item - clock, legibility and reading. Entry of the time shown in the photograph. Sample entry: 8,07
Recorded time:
5,26
